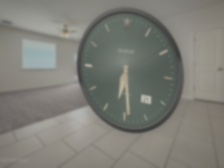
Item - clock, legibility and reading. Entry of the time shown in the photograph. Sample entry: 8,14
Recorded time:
6,29
